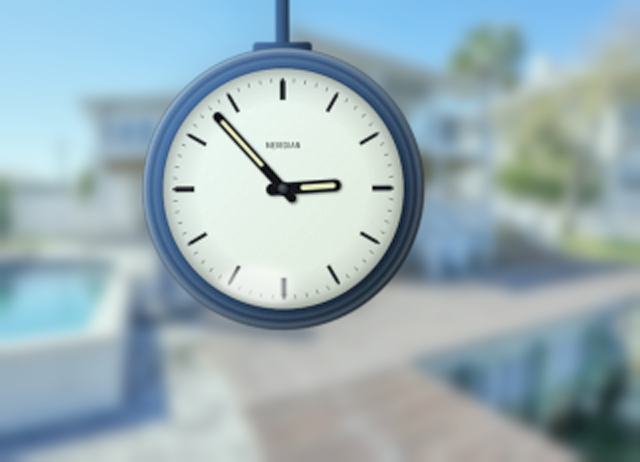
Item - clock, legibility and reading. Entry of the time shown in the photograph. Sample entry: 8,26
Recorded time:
2,53
